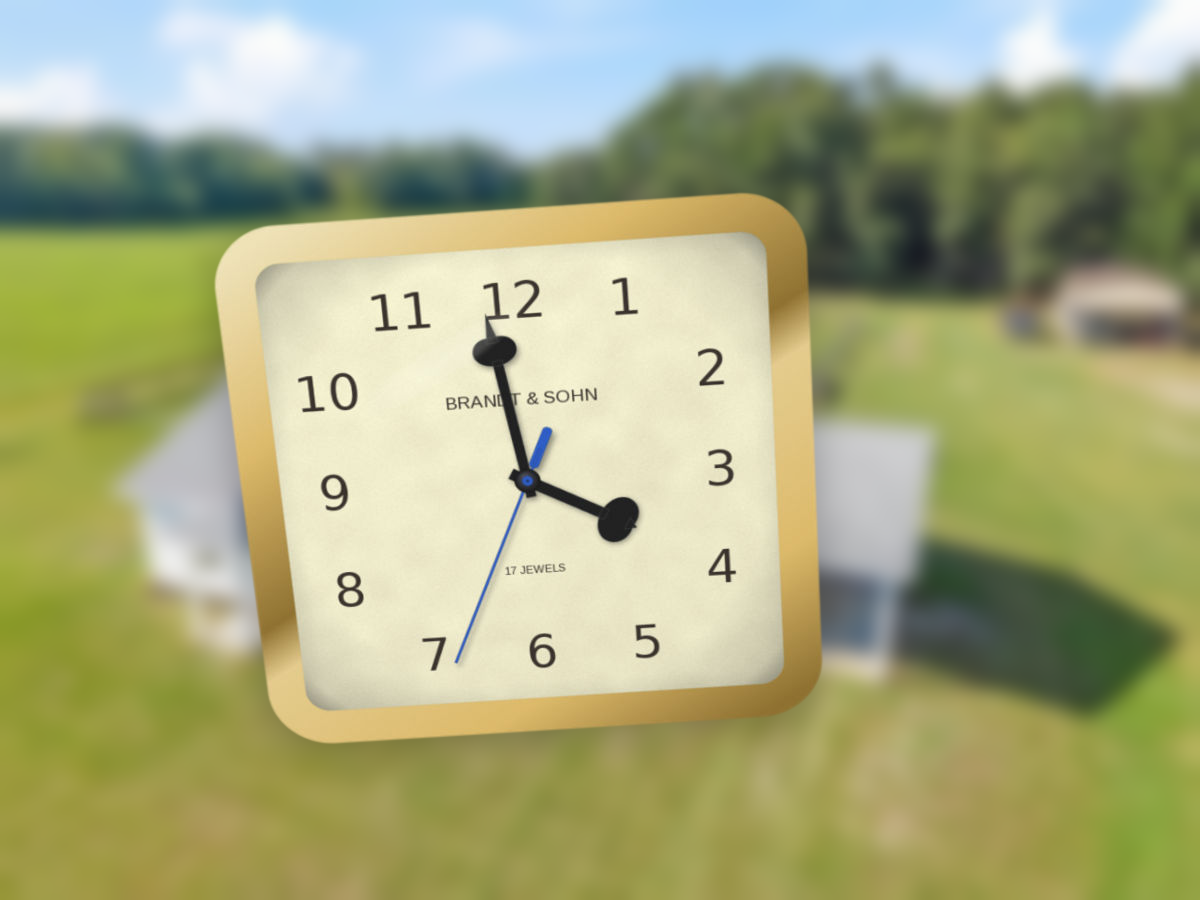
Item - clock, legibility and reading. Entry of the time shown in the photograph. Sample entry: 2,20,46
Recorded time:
3,58,34
